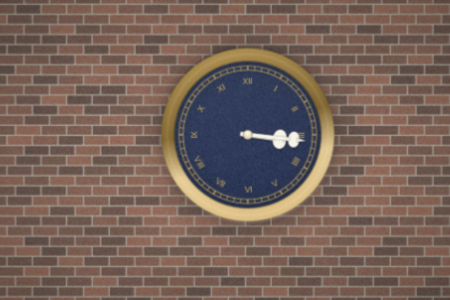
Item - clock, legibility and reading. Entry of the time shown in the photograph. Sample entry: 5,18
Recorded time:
3,16
